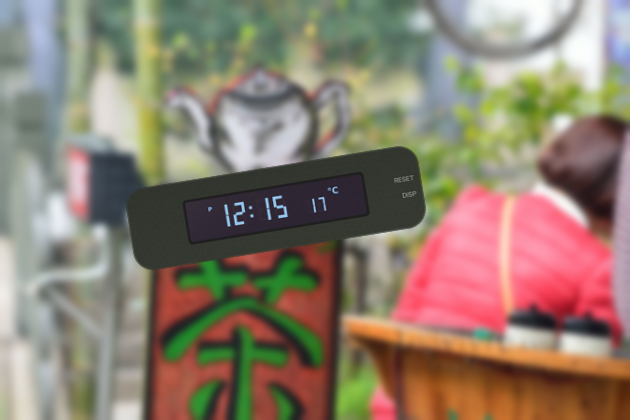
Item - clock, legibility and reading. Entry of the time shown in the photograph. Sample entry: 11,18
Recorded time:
12,15
